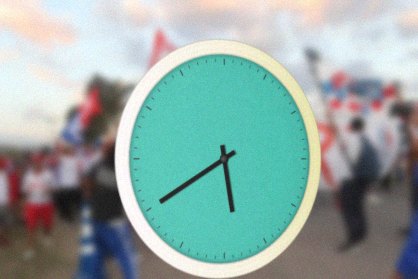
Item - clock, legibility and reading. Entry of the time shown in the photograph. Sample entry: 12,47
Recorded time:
5,40
